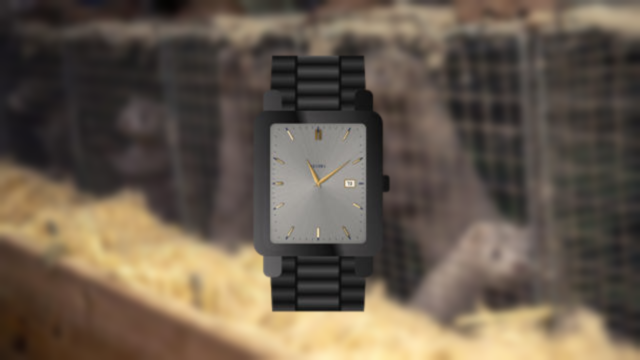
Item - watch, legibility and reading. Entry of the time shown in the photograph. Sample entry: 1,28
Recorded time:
11,09
